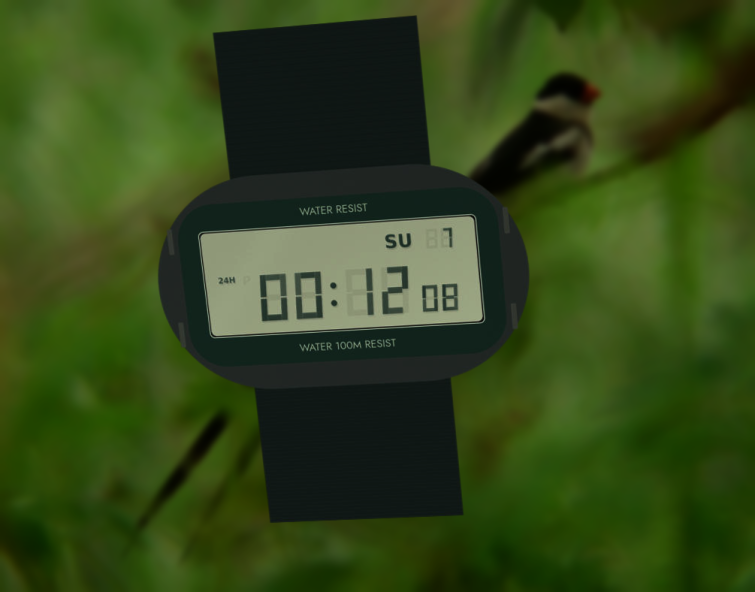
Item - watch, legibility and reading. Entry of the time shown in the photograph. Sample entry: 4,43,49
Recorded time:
0,12,08
